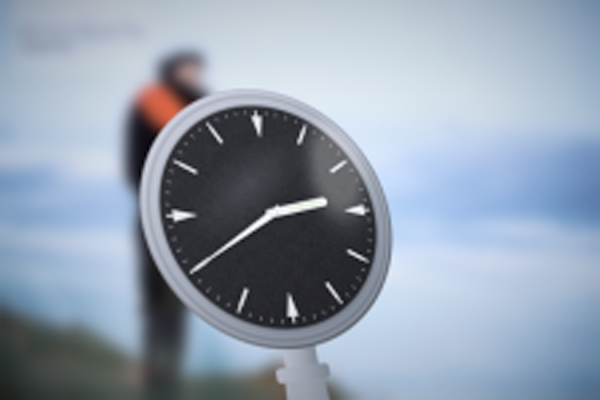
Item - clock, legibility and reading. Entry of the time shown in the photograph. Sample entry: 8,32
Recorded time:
2,40
